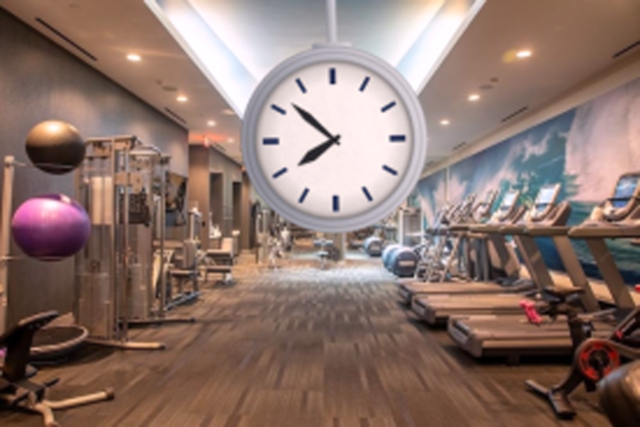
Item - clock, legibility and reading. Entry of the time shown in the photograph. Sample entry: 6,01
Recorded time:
7,52
